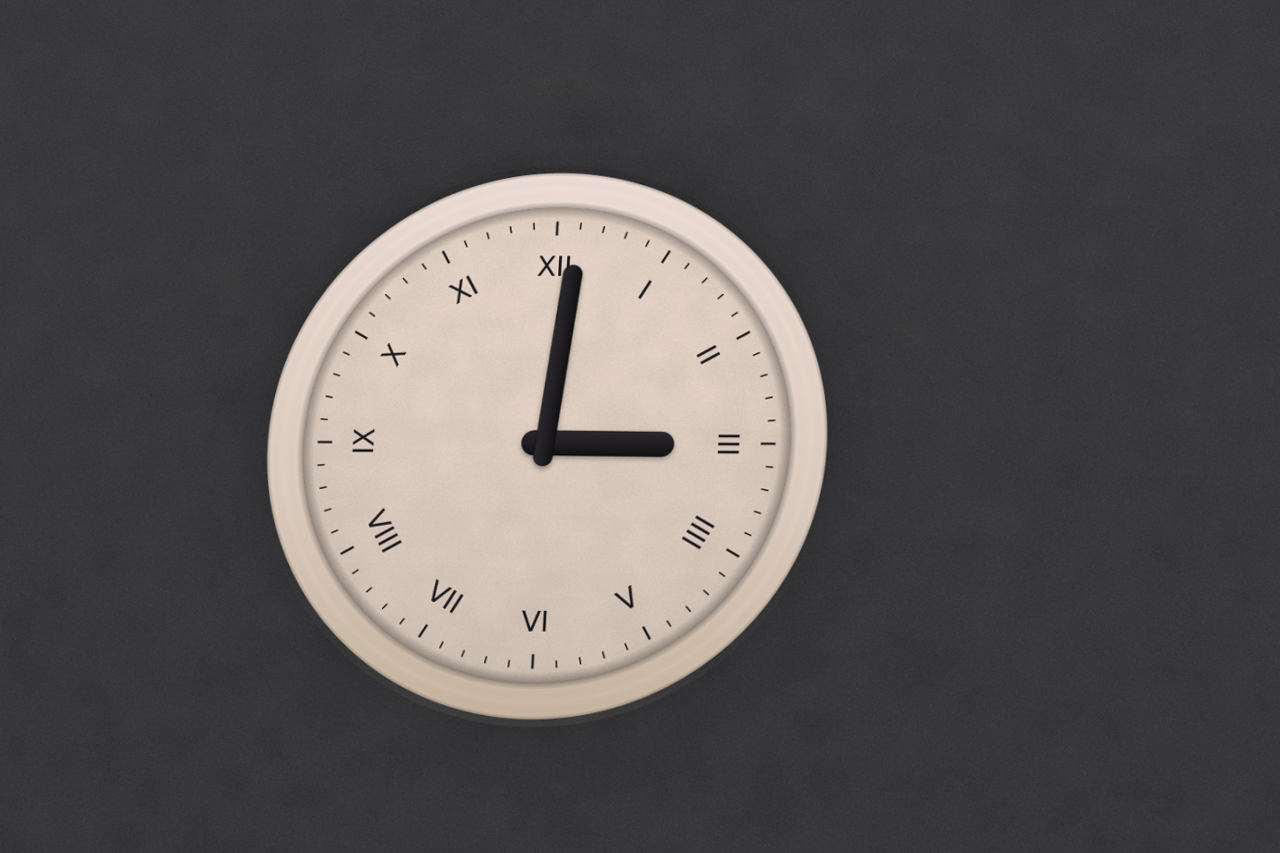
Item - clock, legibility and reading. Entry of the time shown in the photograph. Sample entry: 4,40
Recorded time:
3,01
